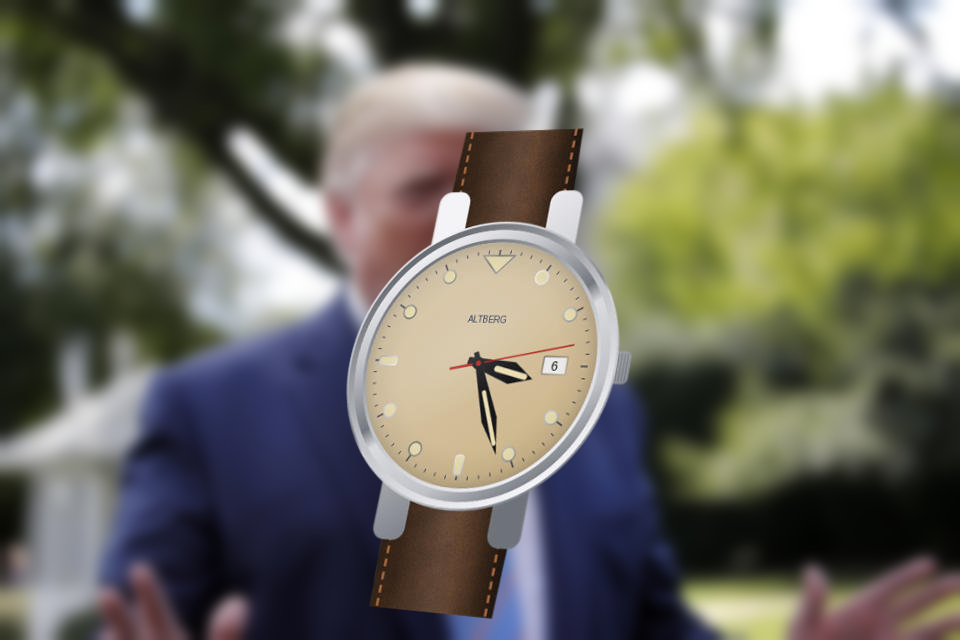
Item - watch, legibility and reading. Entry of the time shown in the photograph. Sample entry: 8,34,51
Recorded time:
3,26,13
